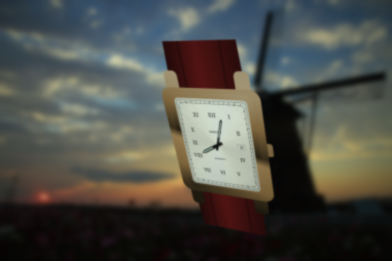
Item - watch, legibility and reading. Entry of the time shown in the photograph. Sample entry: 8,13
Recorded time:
8,03
